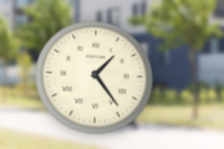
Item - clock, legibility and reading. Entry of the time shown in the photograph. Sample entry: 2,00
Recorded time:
1,24
